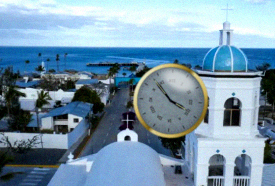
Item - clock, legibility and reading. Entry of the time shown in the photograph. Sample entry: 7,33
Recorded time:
3,53
